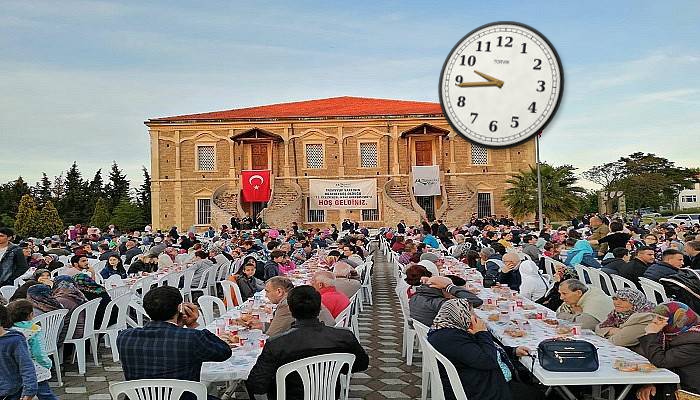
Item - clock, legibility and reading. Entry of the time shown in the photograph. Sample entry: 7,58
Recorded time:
9,44
